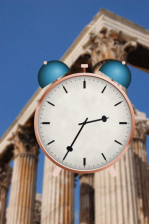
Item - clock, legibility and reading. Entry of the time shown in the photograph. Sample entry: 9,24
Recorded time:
2,35
